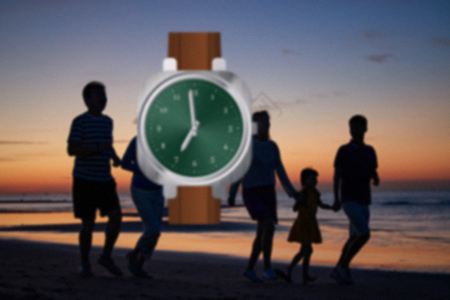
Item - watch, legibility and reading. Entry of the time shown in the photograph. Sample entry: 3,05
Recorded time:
6,59
